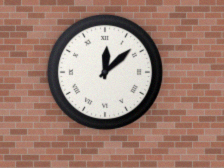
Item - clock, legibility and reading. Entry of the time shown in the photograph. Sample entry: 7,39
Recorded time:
12,08
